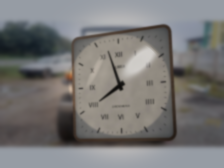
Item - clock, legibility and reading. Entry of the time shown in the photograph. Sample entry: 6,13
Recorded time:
7,57
